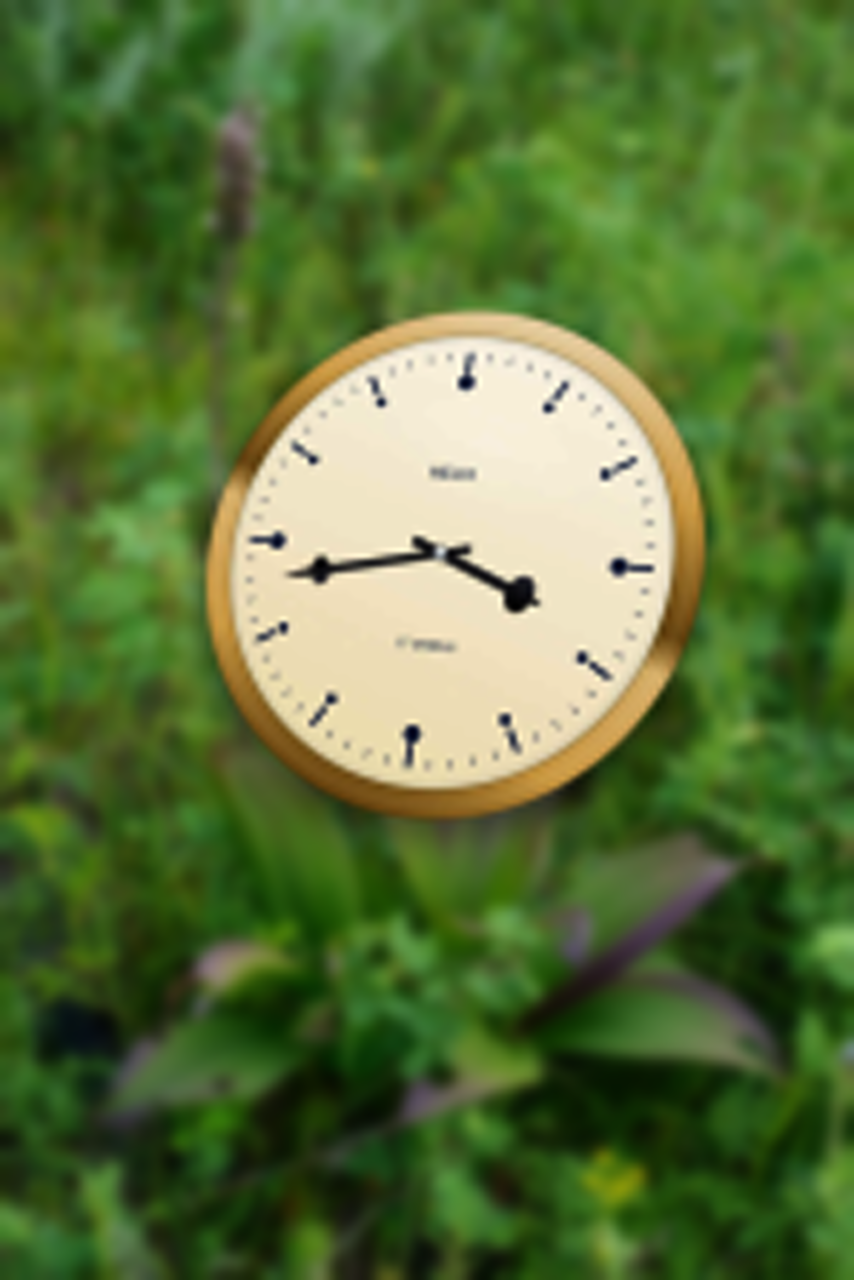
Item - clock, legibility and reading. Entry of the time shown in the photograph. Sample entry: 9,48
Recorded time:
3,43
